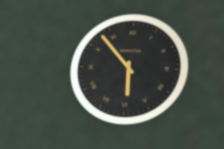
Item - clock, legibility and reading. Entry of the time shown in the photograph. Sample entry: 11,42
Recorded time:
5,53
